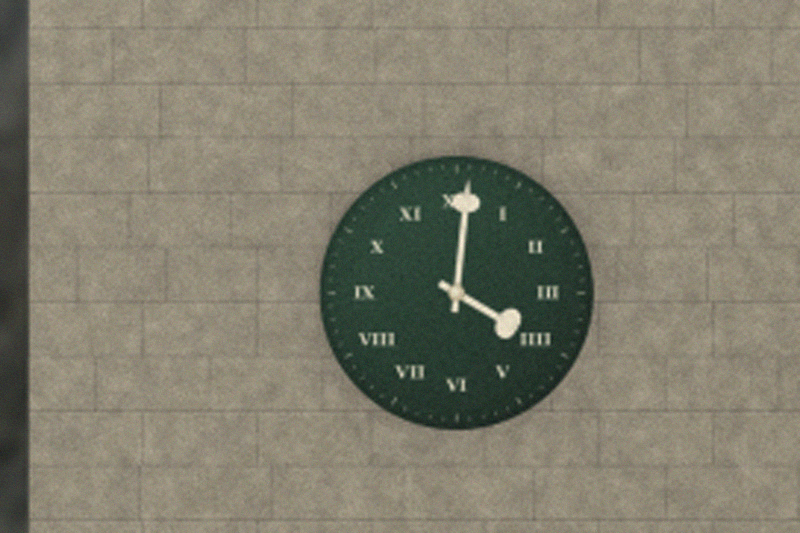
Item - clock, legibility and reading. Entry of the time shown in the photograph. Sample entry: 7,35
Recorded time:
4,01
